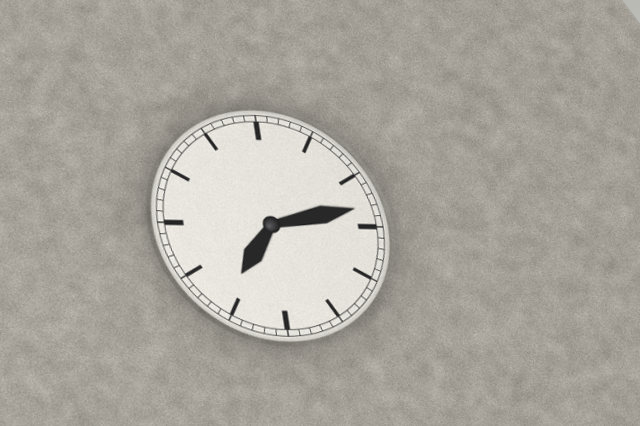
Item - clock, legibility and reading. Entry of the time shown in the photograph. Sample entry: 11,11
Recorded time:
7,13
